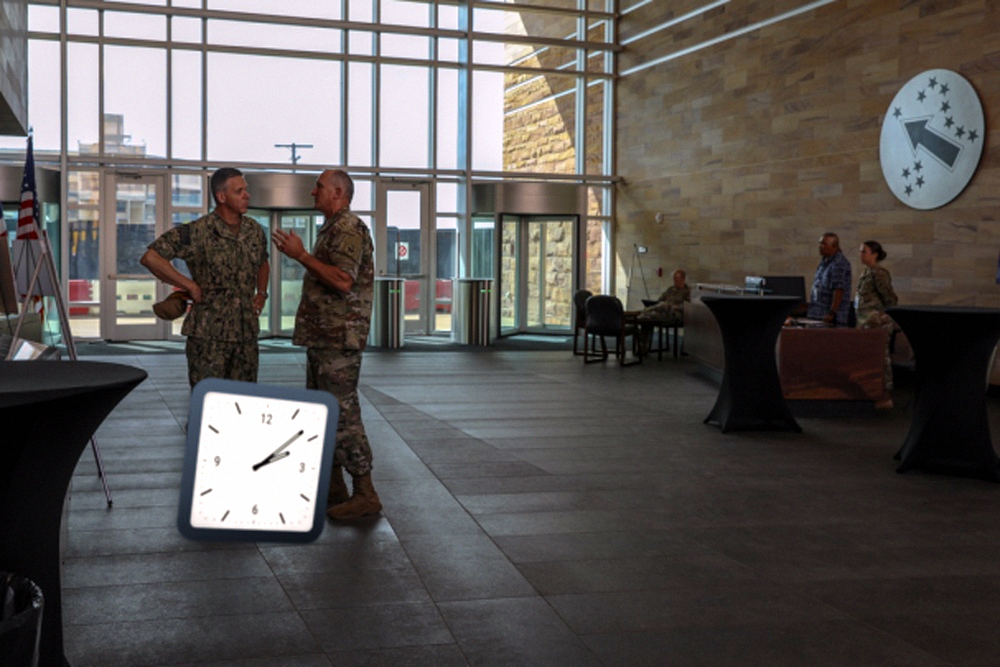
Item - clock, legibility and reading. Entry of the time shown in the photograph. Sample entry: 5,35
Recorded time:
2,08
